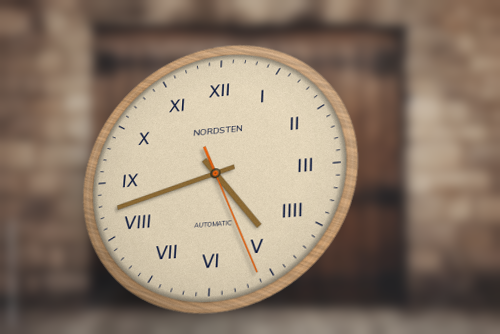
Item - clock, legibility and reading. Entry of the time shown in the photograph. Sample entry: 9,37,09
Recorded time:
4,42,26
